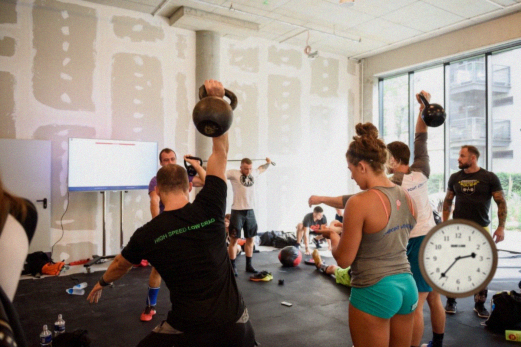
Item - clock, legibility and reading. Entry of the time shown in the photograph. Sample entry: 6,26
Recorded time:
2,37
